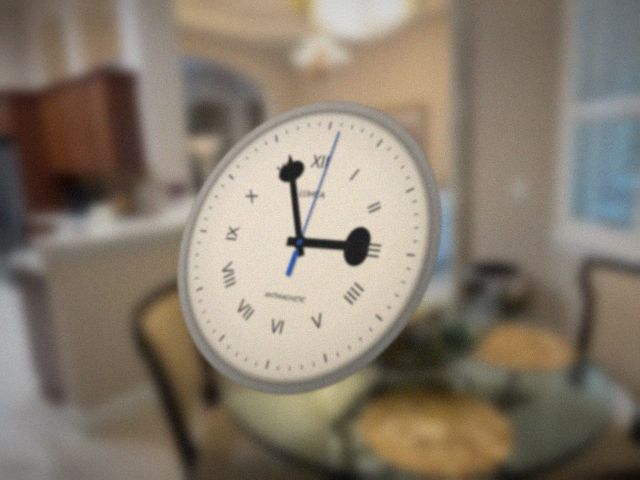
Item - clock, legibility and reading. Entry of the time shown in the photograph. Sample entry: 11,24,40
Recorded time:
2,56,01
